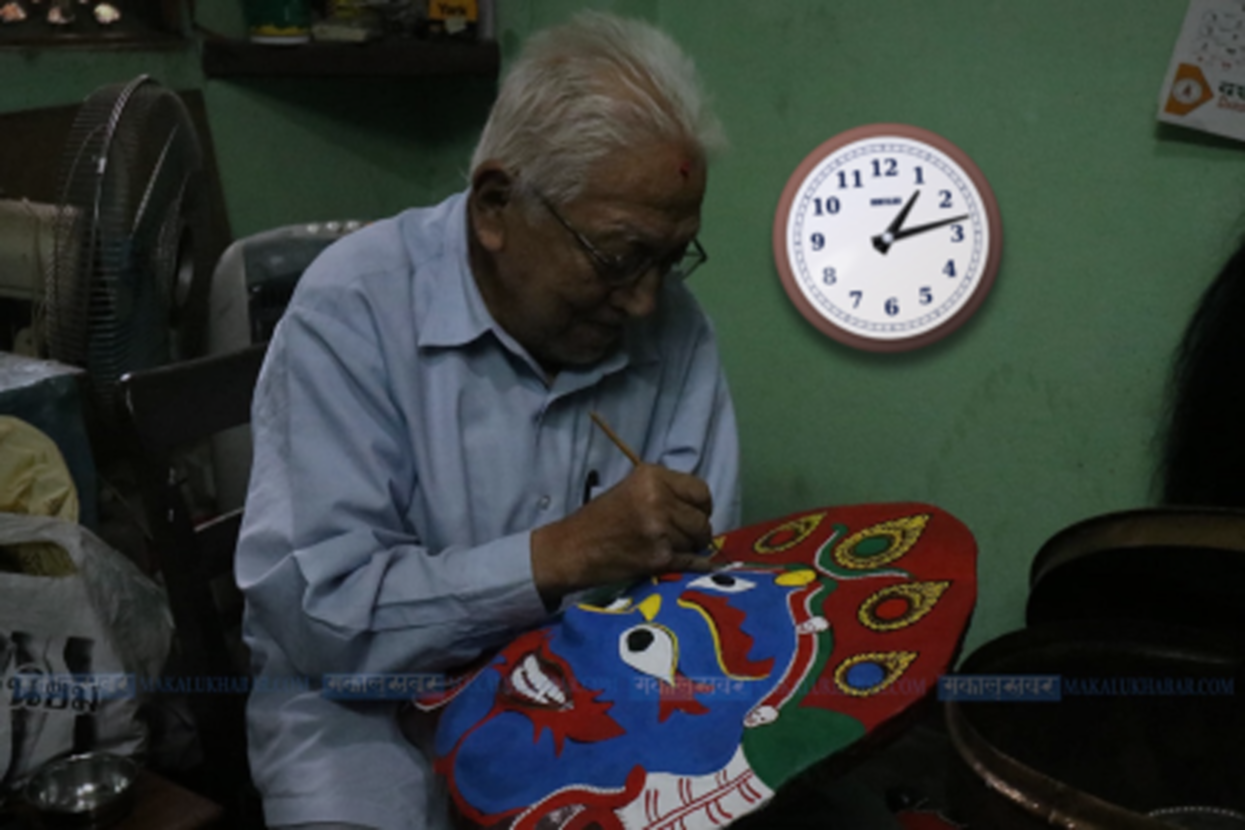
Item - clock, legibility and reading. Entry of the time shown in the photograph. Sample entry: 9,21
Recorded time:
1,13
